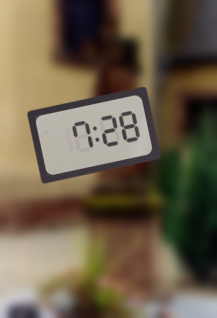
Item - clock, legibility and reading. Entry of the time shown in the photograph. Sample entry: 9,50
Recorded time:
7,28
